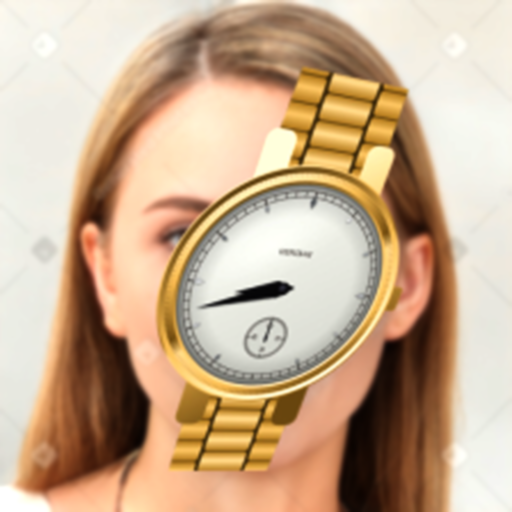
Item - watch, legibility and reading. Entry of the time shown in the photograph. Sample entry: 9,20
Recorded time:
8,42
